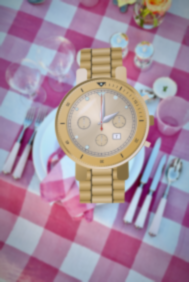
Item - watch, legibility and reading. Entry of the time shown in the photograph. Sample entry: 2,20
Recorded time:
2,01
